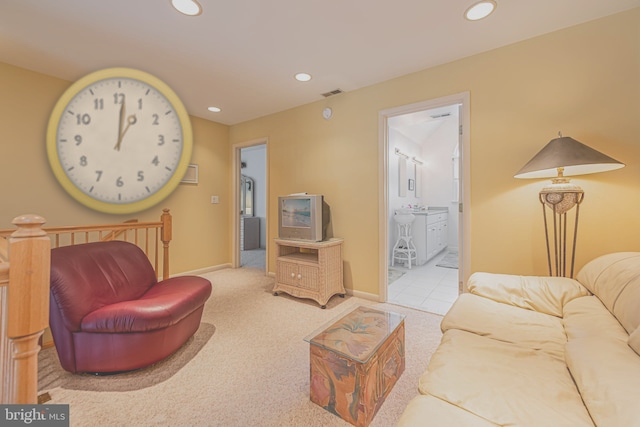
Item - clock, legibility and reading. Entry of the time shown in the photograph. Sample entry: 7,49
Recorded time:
1,01
